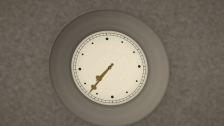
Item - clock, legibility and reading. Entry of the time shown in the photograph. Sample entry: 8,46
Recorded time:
7,37
